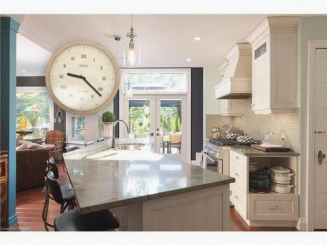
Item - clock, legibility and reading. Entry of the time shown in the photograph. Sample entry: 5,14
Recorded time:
9,22
